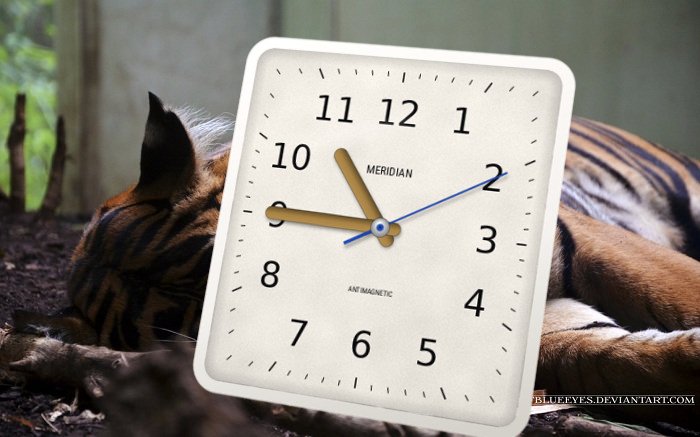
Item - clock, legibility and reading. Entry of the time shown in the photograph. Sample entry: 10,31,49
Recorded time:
10,45,10
